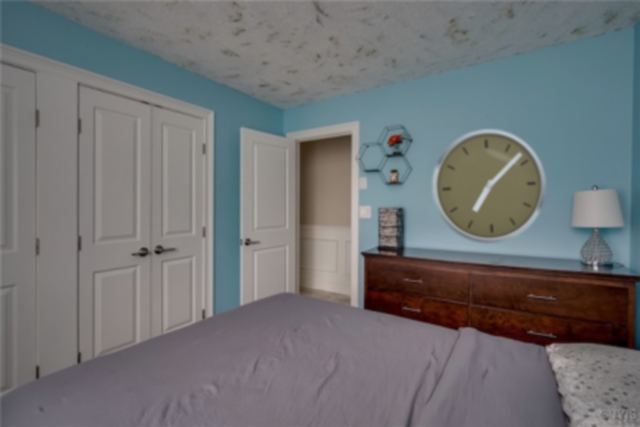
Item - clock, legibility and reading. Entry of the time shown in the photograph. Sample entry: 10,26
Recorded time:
7,08
